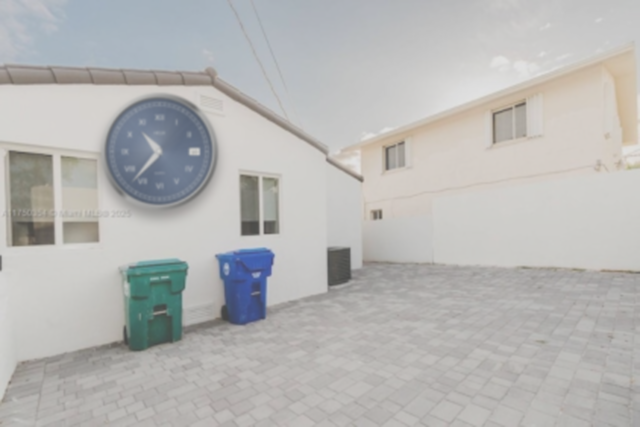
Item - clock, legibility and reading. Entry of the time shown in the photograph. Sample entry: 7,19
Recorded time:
10,37
